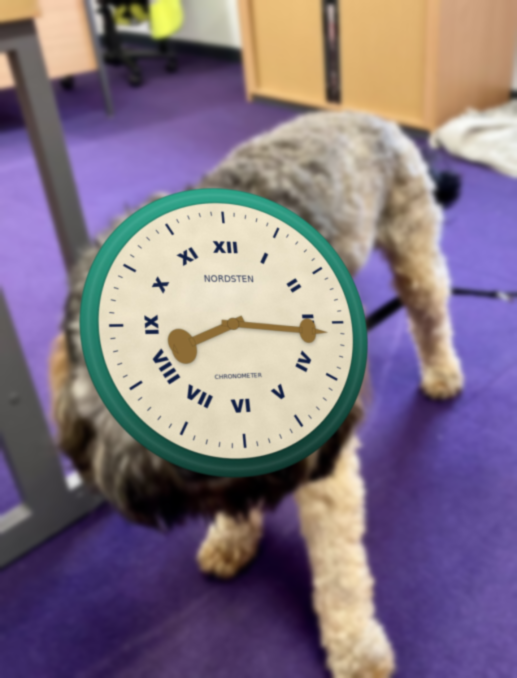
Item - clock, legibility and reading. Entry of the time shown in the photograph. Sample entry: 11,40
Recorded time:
8,16
